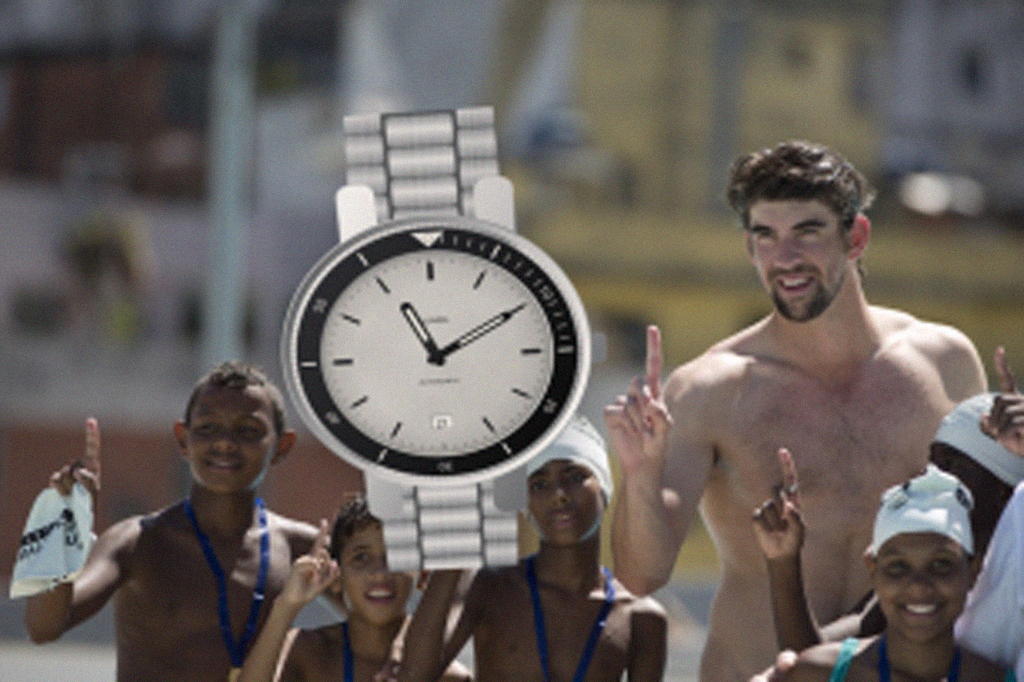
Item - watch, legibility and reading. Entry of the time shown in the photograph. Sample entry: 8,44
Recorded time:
11,10
